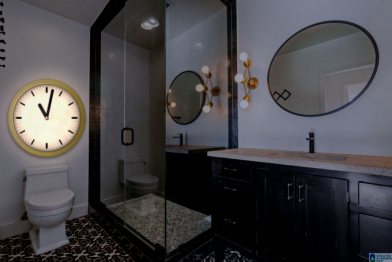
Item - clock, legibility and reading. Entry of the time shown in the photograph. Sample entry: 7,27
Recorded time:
11,02
